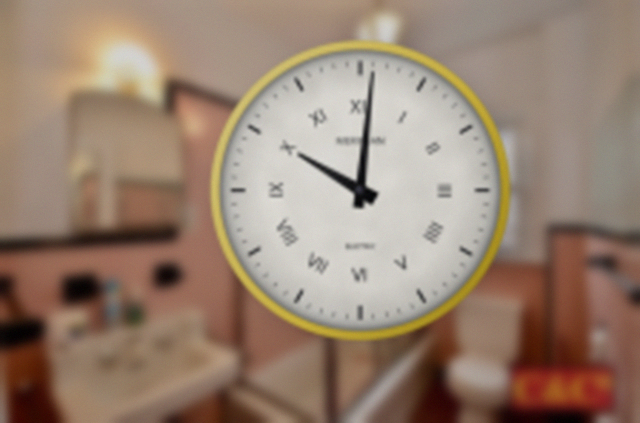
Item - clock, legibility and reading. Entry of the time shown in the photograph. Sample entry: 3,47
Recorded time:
10,01
